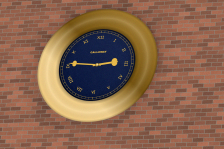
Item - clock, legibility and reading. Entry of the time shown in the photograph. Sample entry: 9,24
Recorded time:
2,46
